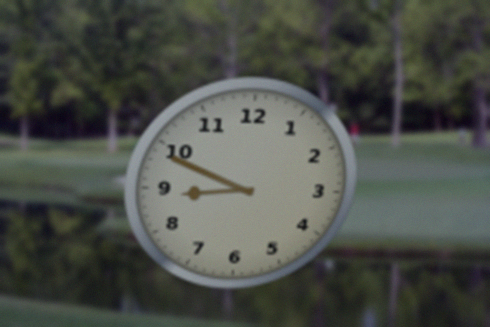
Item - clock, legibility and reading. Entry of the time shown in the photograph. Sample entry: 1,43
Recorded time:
8,49
